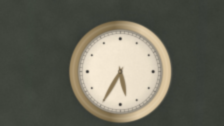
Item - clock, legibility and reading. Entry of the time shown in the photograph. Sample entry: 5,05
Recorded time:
5,35
